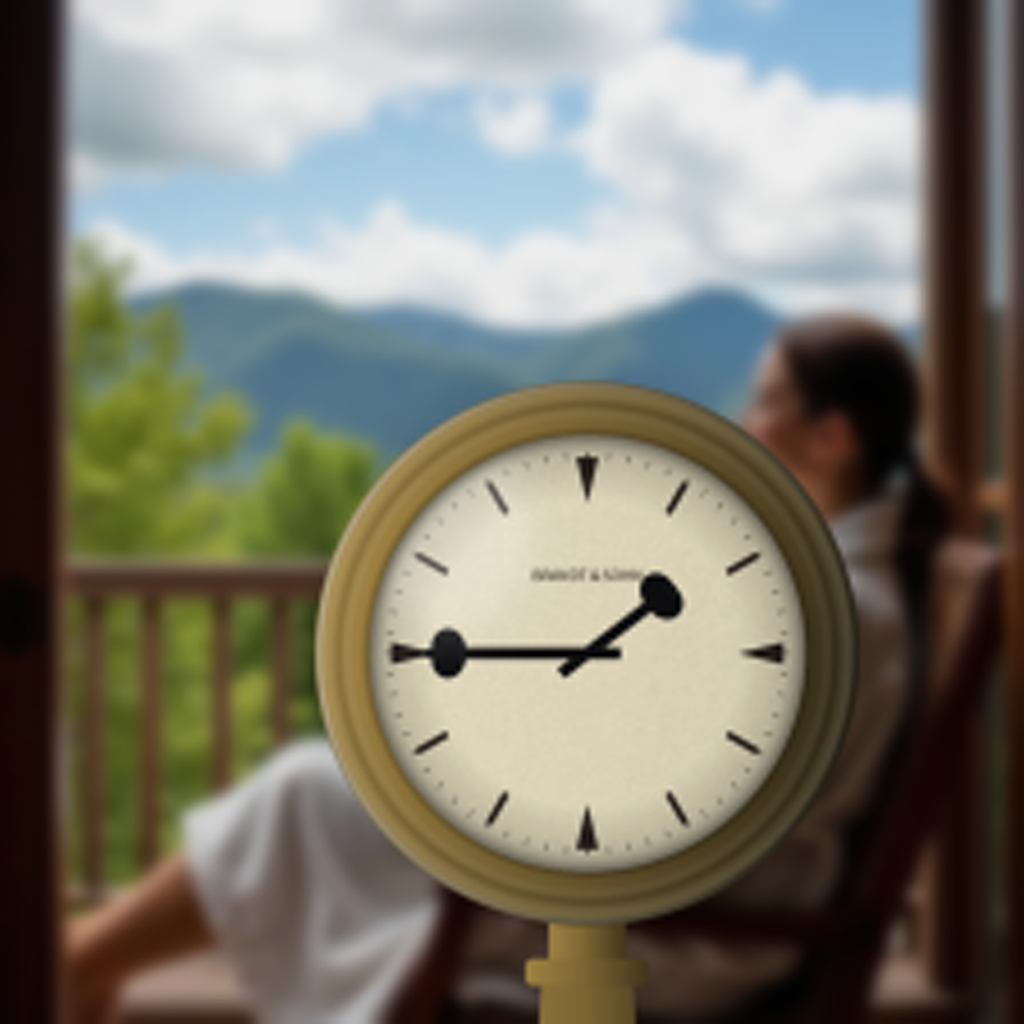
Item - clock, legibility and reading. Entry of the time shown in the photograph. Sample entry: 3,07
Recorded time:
1,45
